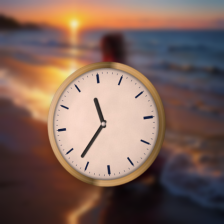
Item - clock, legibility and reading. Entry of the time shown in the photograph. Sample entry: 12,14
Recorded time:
11,37
